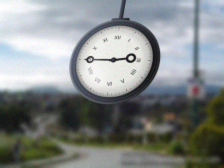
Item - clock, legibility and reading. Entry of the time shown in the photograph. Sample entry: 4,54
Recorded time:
2,45
